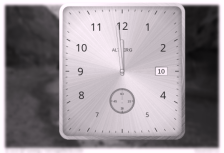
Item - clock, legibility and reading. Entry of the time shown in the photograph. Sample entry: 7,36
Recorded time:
11,59
